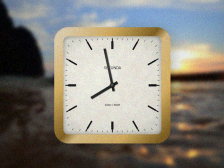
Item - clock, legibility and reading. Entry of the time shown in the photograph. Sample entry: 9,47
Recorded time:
7,58
